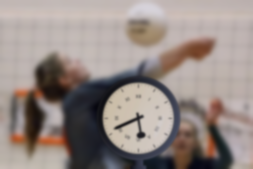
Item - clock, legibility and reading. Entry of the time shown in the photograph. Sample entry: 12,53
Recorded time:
5,41
